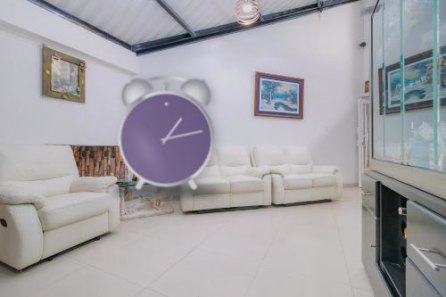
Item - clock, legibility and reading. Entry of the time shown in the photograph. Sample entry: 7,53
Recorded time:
1,13
